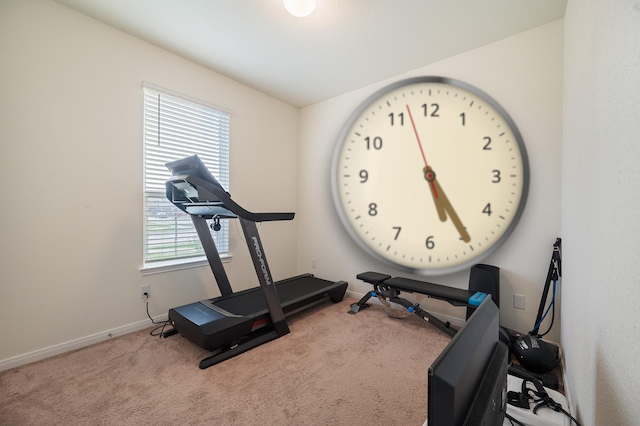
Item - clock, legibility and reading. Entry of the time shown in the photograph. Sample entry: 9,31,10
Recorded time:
5,24,57
